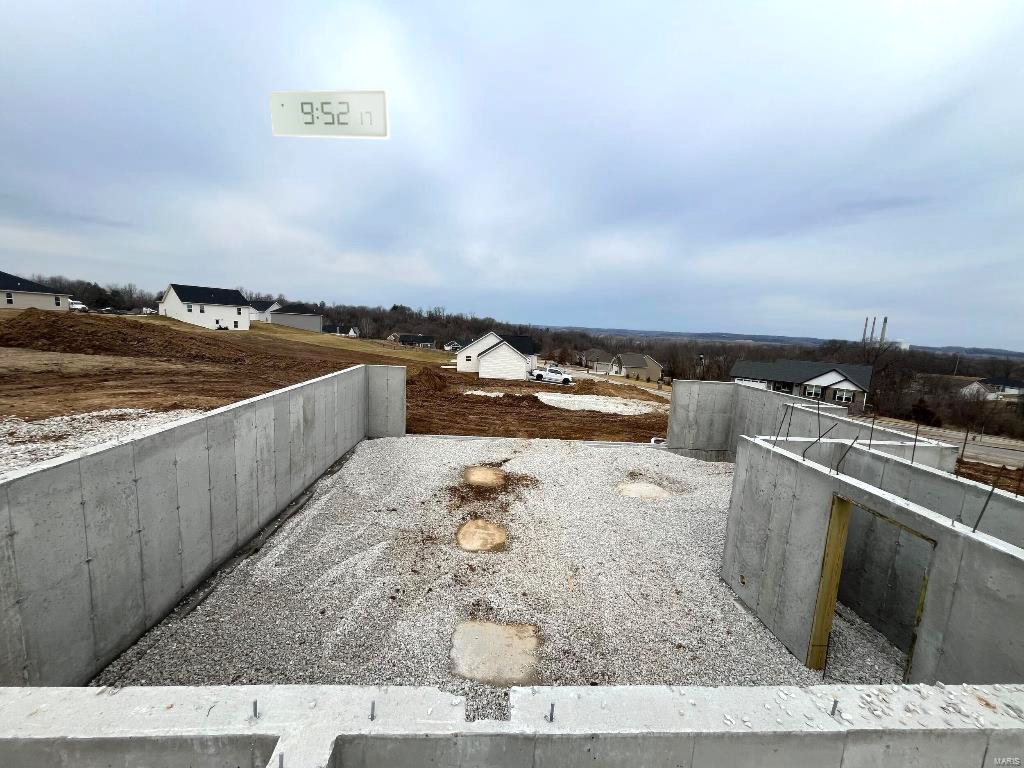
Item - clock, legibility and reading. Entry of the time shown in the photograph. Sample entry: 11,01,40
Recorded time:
9,52,17
